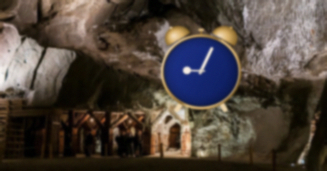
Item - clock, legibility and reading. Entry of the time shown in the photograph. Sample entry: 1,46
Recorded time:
9,04
